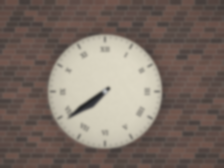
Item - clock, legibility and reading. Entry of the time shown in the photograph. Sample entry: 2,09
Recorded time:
7,39
